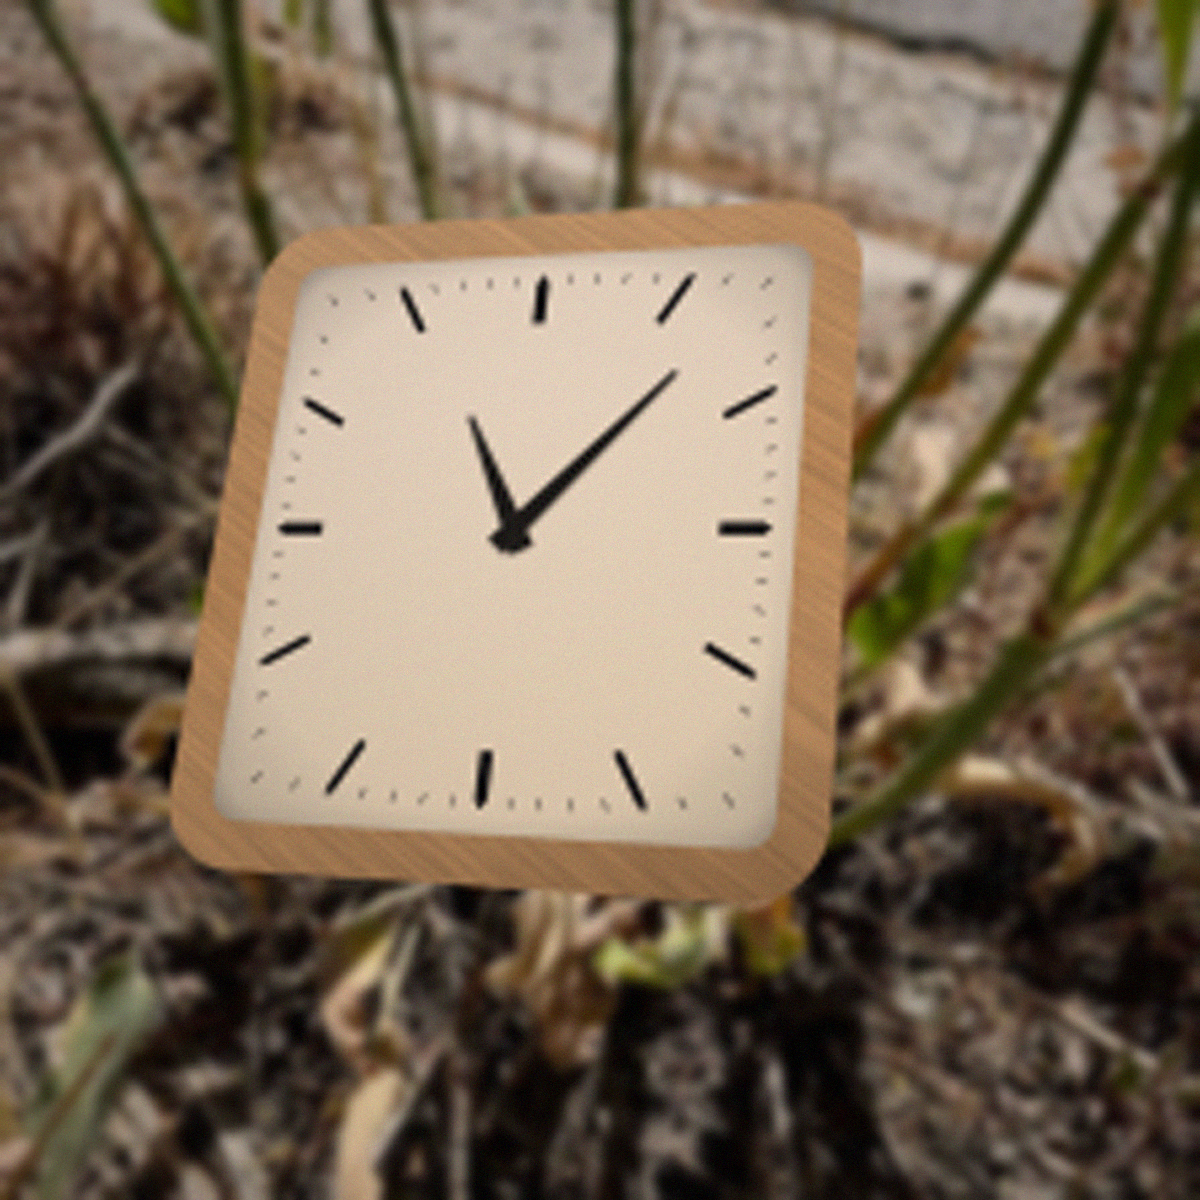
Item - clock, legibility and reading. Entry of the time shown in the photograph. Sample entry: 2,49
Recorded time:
11,07
